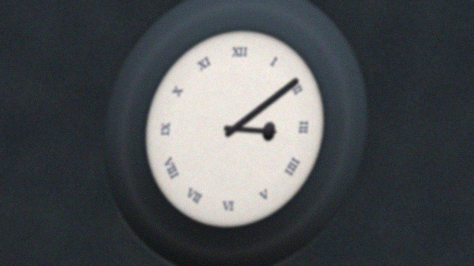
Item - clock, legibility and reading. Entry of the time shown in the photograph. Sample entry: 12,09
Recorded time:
3,09
